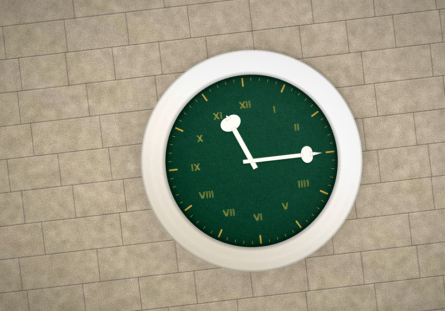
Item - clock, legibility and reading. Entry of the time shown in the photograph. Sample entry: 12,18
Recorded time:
11,15
